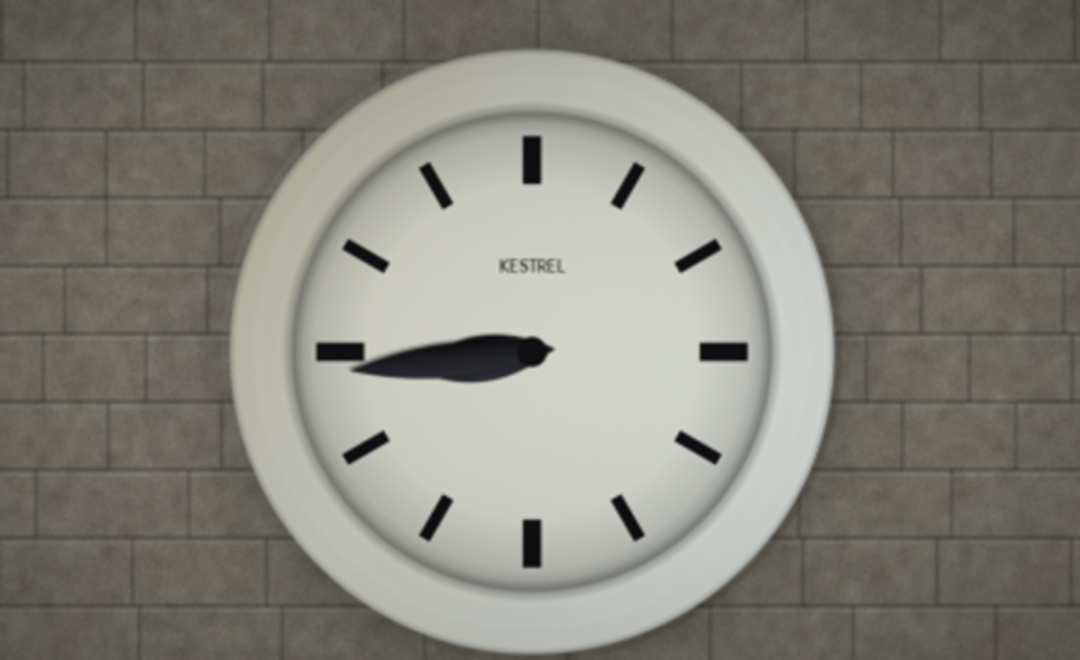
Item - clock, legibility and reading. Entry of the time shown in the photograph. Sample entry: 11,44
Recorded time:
8,44
